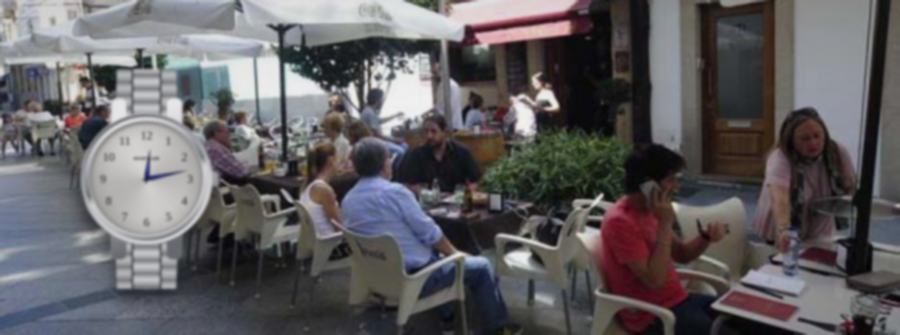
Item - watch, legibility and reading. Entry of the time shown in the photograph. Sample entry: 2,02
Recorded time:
12,13
